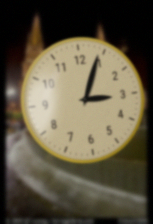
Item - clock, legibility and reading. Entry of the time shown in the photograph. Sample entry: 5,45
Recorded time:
3,04
